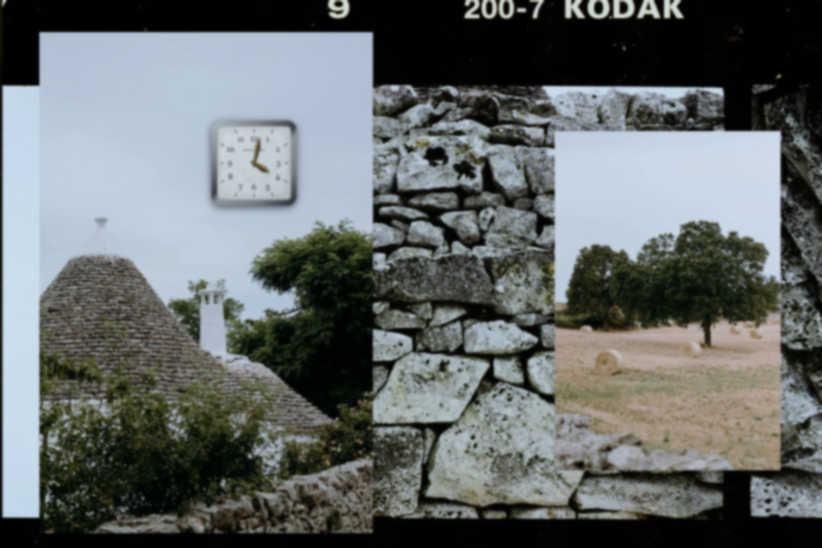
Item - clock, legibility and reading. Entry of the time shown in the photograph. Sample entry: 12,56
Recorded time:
4,02
